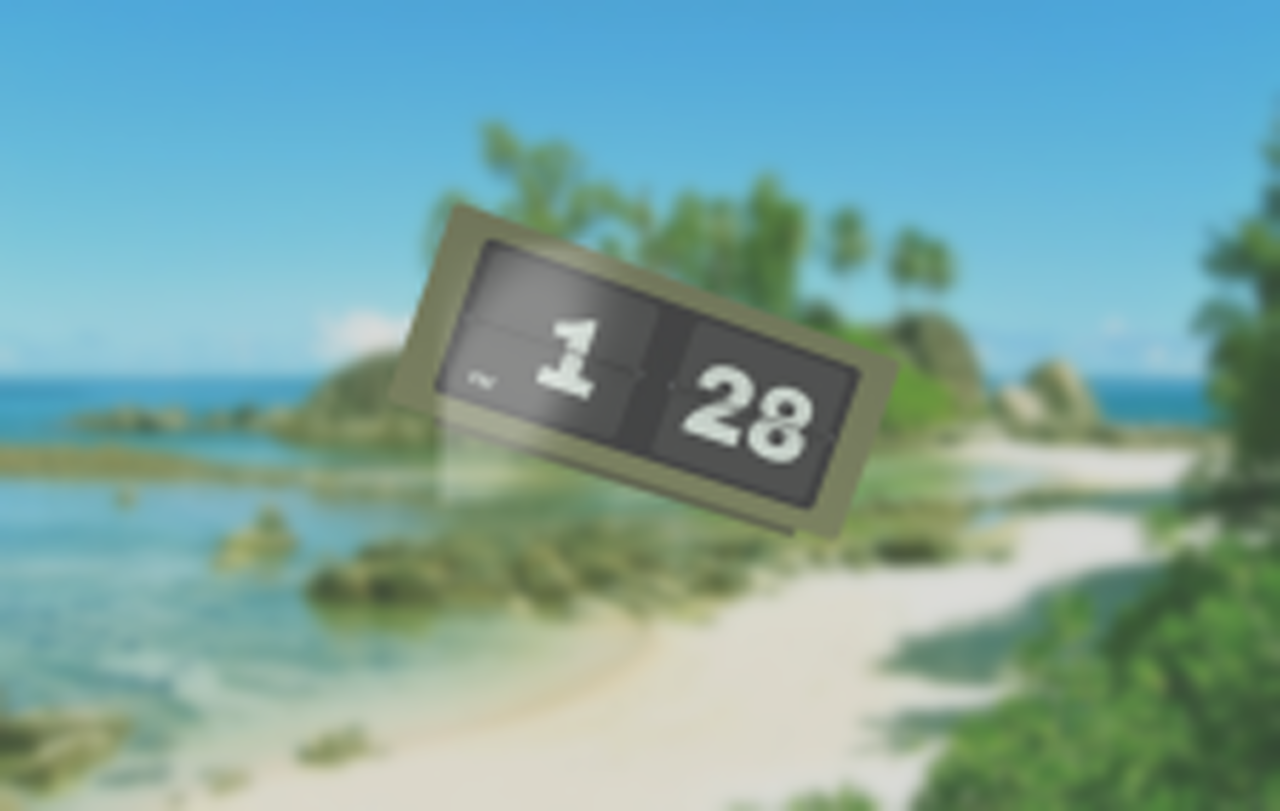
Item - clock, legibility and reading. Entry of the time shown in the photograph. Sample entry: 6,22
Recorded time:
1,28
